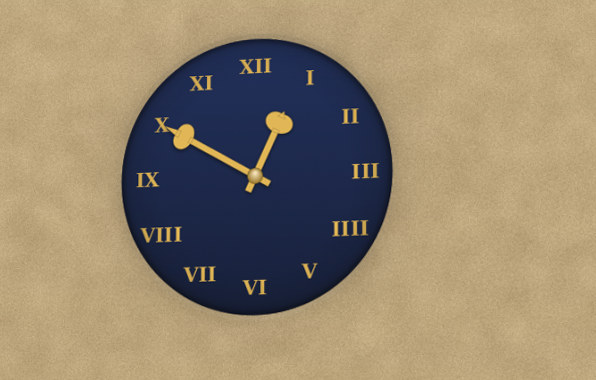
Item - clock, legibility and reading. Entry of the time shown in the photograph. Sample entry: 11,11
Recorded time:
12,50
